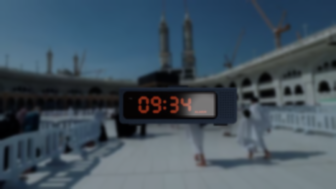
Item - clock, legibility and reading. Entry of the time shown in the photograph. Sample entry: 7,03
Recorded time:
9,34
